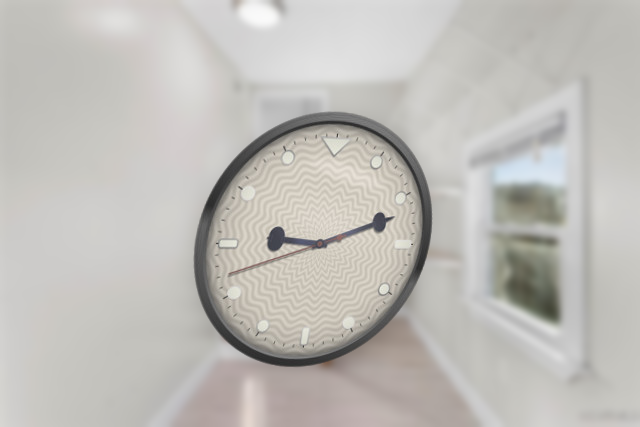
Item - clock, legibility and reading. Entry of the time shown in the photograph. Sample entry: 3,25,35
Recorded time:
9,11,42
